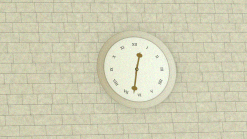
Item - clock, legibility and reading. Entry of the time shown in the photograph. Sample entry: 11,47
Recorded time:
12,32
